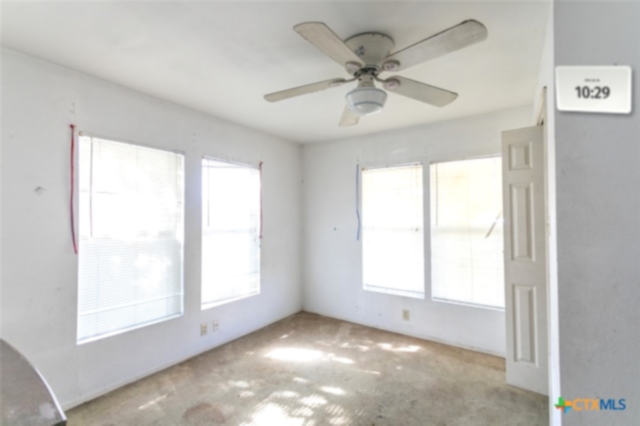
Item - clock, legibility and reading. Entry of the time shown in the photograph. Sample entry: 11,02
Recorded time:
10,29
